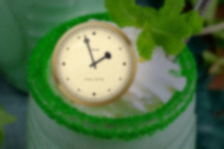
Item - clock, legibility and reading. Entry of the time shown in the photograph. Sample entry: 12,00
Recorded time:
1,57
